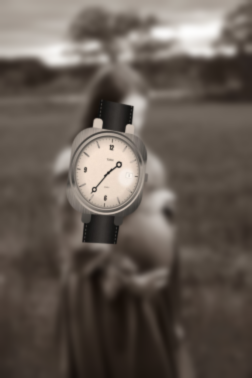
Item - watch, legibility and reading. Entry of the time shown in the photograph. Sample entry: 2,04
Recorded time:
1,36
